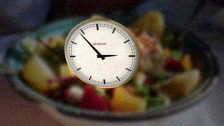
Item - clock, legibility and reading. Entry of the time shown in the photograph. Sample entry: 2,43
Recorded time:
2,54
